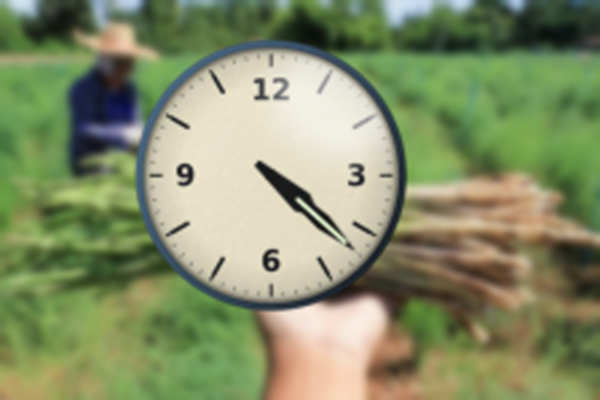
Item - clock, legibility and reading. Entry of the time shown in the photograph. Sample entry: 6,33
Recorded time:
4,22
